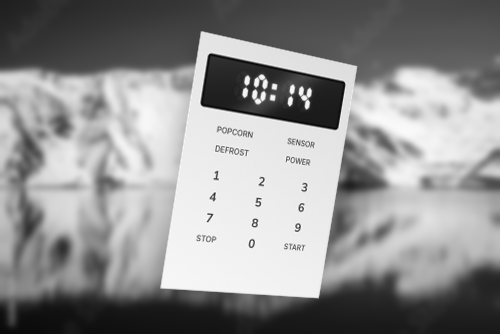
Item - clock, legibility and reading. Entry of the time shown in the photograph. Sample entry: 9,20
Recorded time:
10,14
